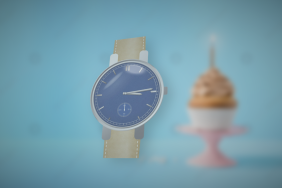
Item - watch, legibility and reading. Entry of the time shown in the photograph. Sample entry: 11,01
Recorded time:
3,14
